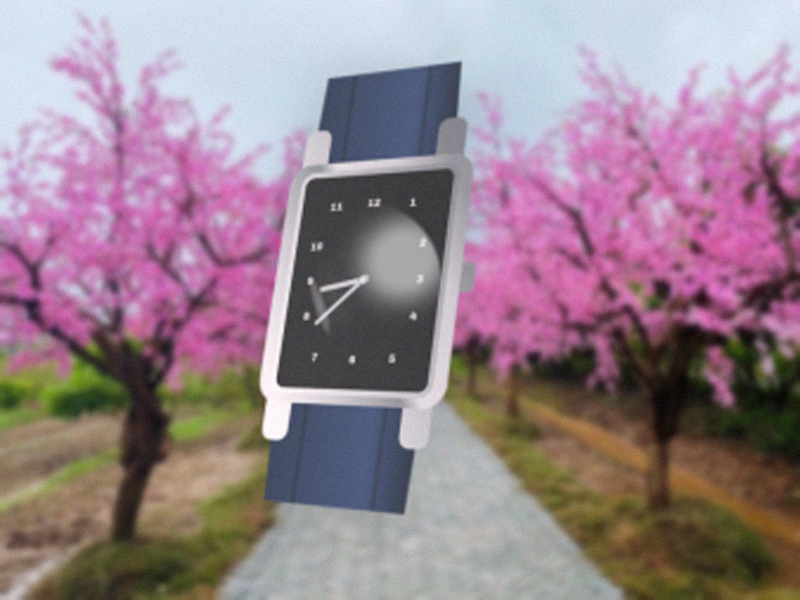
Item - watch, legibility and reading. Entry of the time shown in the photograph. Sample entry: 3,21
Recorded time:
8,38
